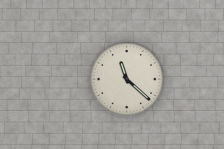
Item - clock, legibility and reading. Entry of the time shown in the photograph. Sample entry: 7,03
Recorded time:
11,22
